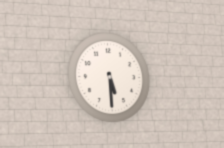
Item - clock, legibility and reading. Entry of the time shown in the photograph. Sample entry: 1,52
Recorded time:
5,30
